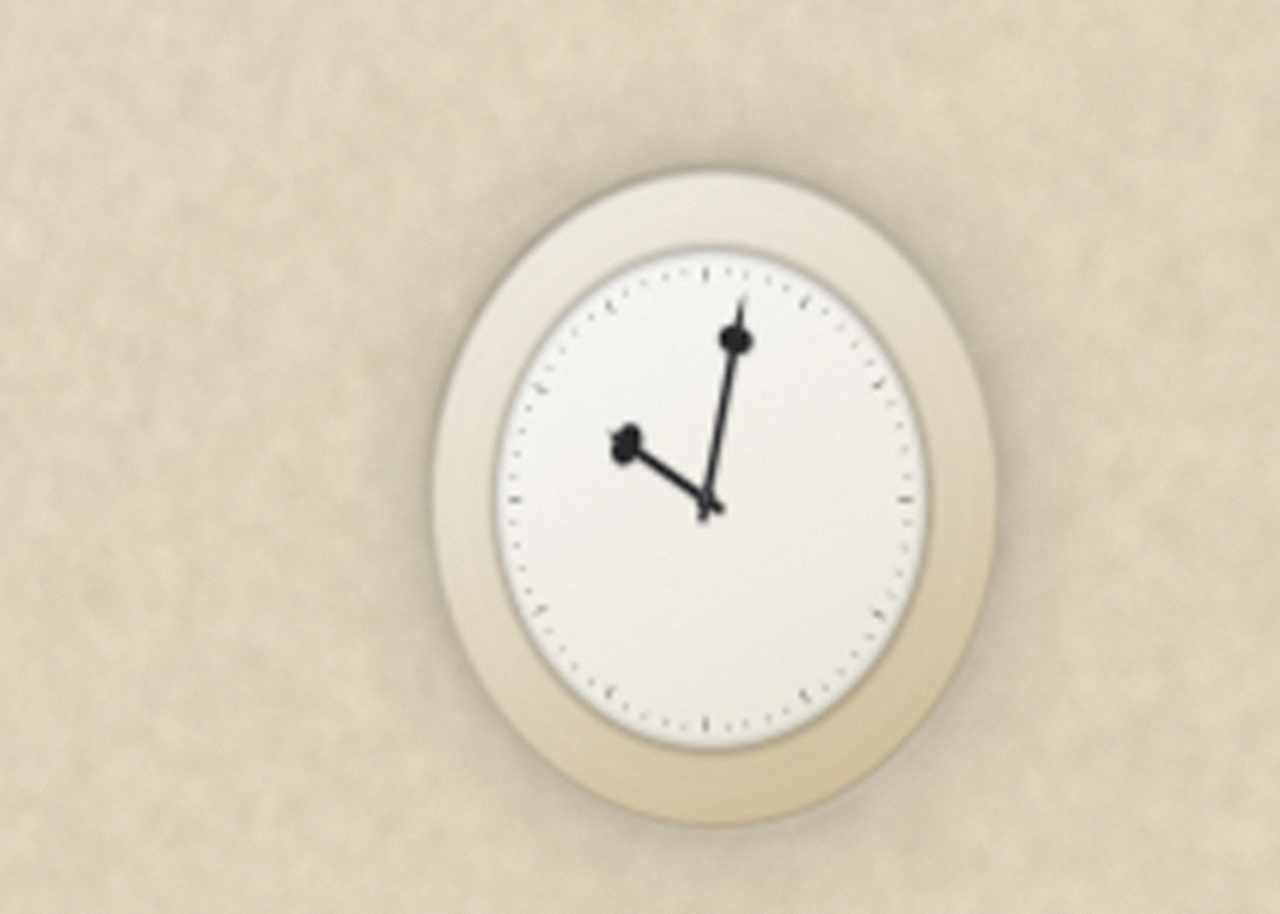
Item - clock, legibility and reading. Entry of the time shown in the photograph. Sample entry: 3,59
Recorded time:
10,02
